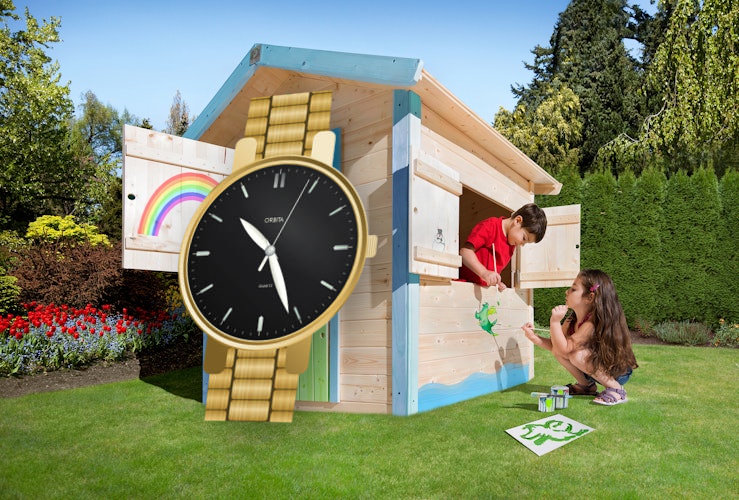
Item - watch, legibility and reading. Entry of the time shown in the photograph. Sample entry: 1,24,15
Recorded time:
10,26,04
